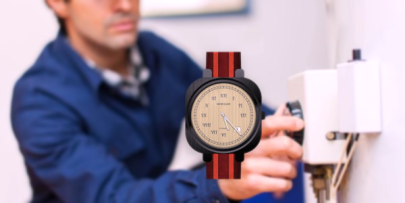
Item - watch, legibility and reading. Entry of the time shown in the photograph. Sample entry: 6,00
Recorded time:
5,23
